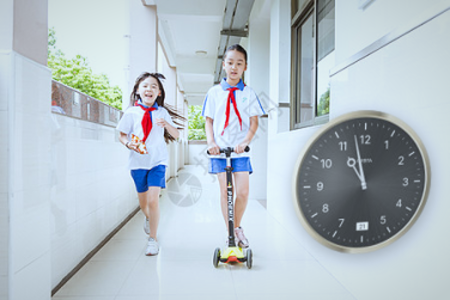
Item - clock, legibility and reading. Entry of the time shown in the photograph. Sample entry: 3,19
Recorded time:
10,58
